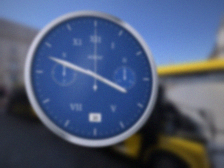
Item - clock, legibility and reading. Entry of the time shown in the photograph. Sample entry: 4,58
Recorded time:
3,48
